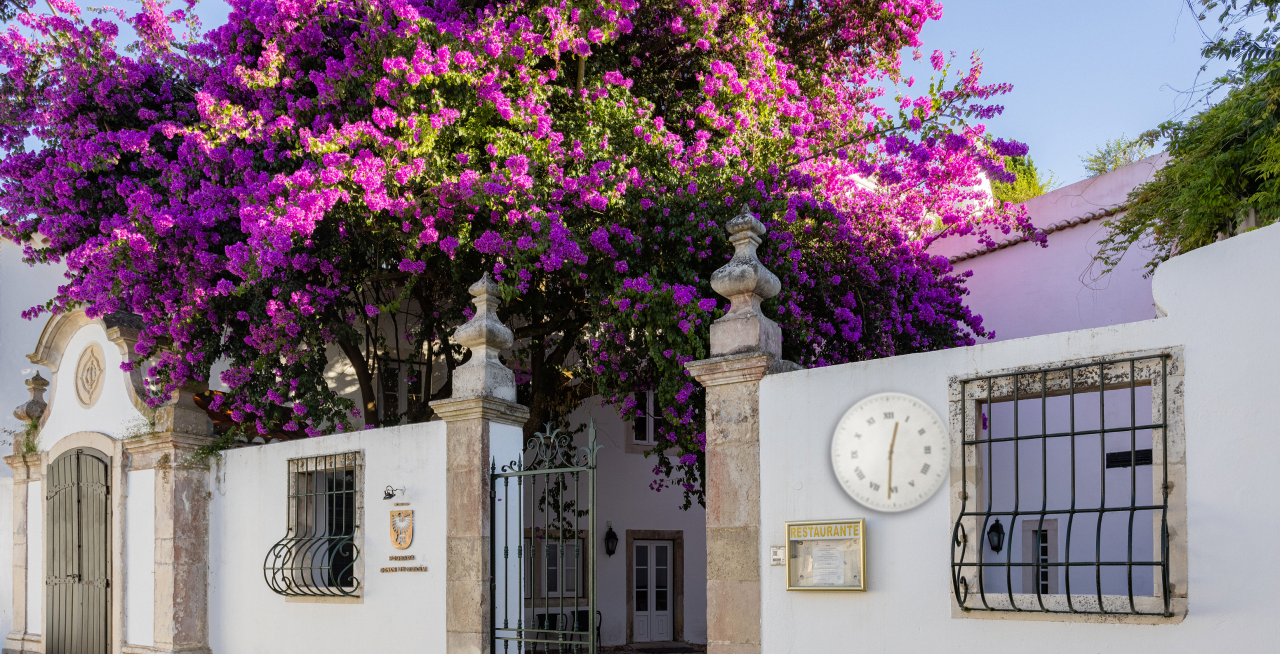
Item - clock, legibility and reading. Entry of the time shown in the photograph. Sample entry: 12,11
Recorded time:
12,31
